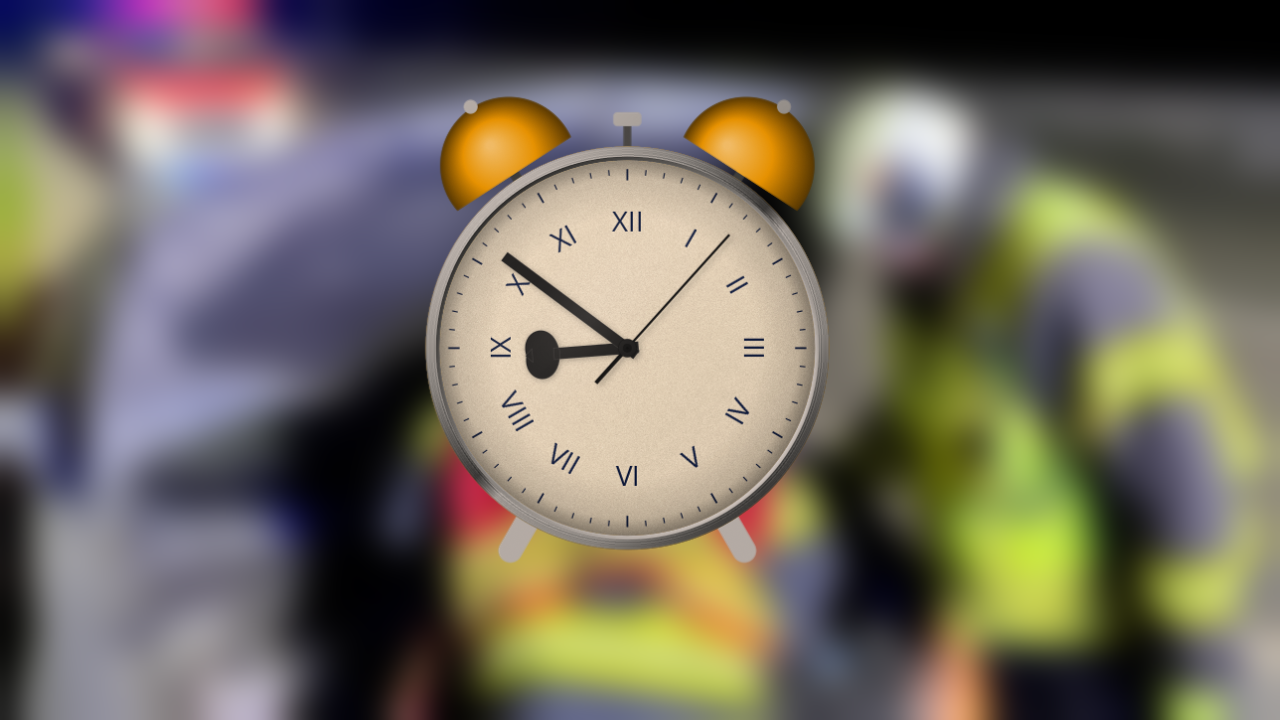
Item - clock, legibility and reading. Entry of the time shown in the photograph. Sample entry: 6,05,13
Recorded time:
8,51,07
